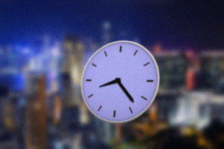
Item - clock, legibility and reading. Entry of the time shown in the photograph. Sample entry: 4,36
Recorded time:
8,23
